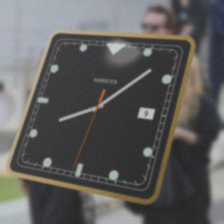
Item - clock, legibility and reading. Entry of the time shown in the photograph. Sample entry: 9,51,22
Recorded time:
8,07,31
